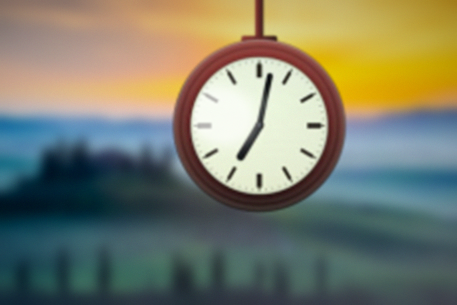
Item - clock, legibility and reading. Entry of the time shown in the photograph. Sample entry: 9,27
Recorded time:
7,02
